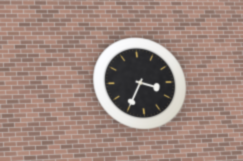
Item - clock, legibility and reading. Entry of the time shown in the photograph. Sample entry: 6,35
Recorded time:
3,35
